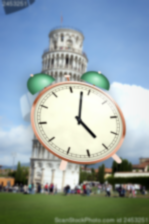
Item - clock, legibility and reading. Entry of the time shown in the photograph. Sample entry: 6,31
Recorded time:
5,03
